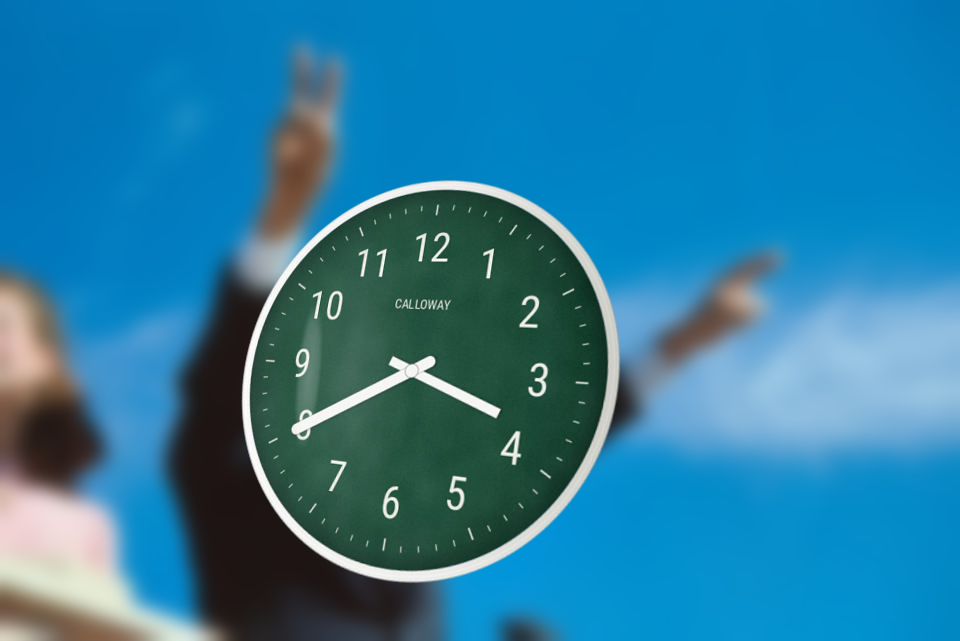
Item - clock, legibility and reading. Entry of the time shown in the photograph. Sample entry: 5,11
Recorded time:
3,40
